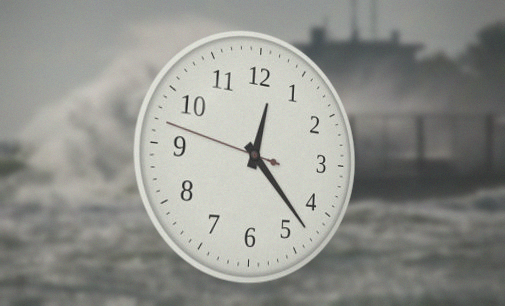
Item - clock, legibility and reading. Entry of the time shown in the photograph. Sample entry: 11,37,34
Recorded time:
12,22,47
